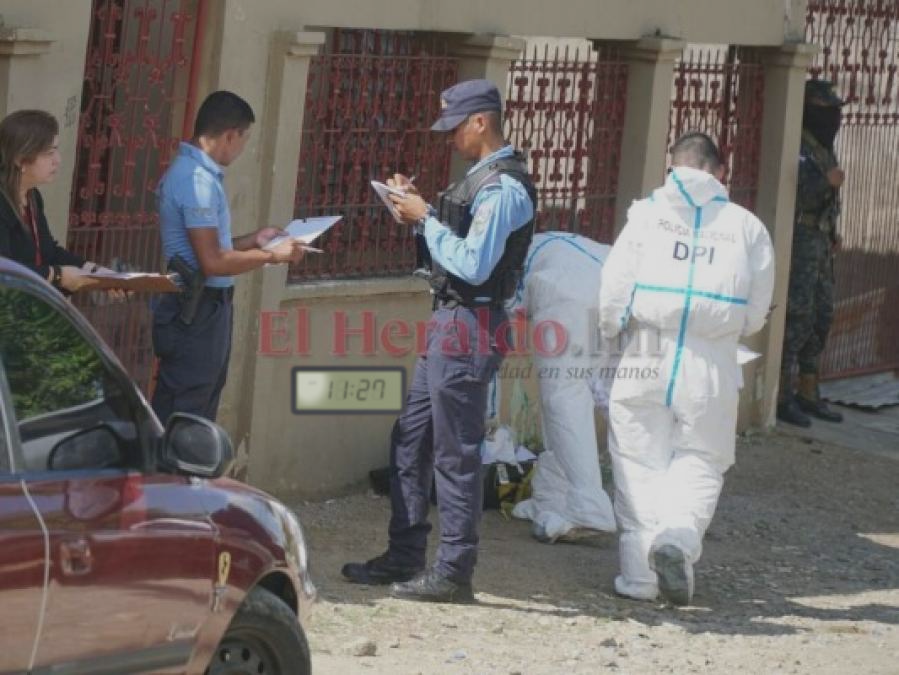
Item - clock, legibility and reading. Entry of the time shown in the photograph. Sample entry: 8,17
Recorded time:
11,27
